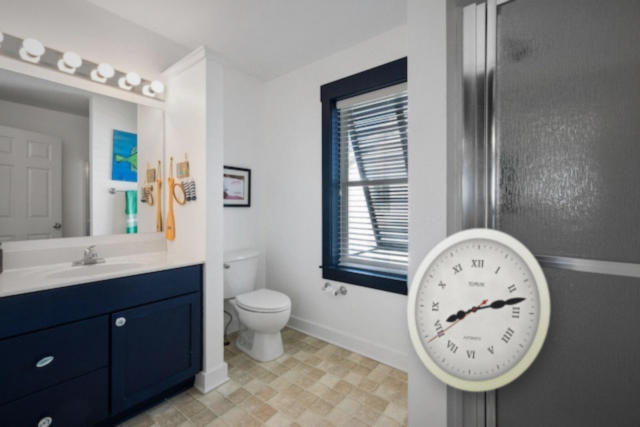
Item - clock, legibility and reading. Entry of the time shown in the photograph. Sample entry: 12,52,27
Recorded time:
8,12,39
